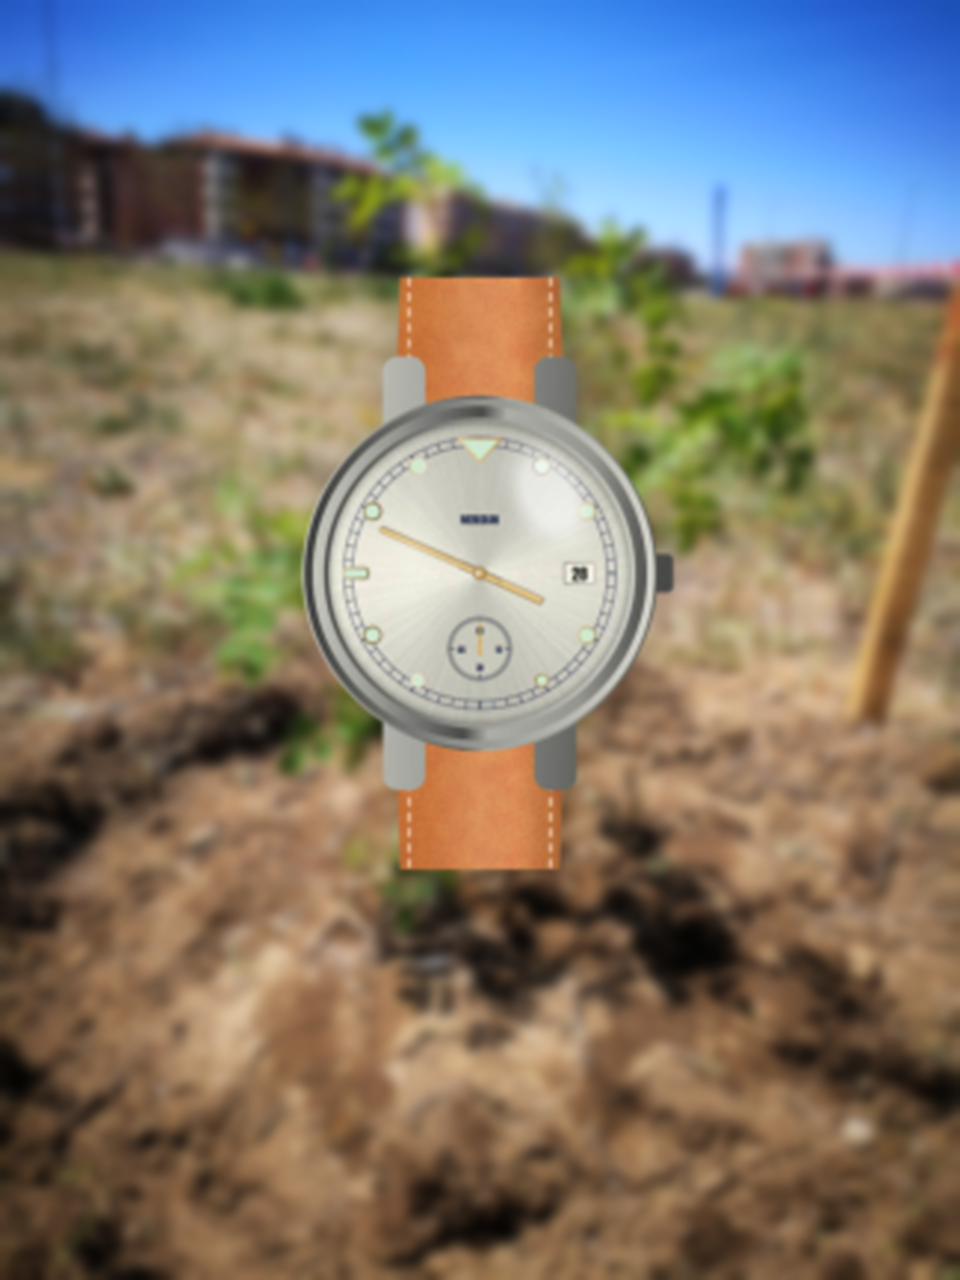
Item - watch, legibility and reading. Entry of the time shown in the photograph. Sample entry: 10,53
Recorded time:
3,49
